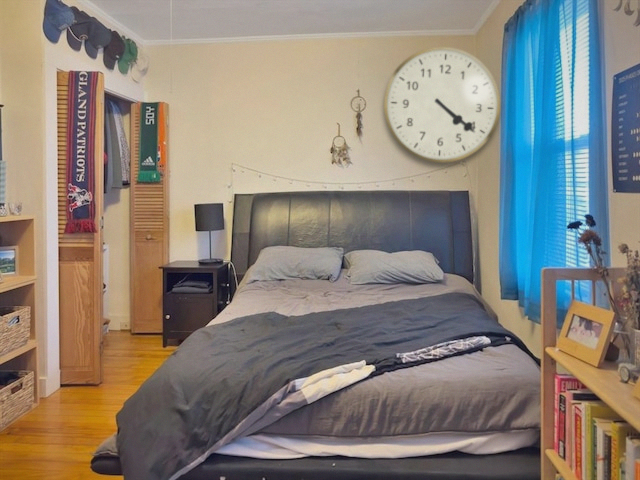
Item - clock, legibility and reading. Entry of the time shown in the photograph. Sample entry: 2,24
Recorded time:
4,21
